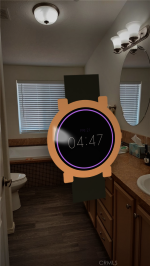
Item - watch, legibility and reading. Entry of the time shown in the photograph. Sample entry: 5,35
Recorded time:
4,47
